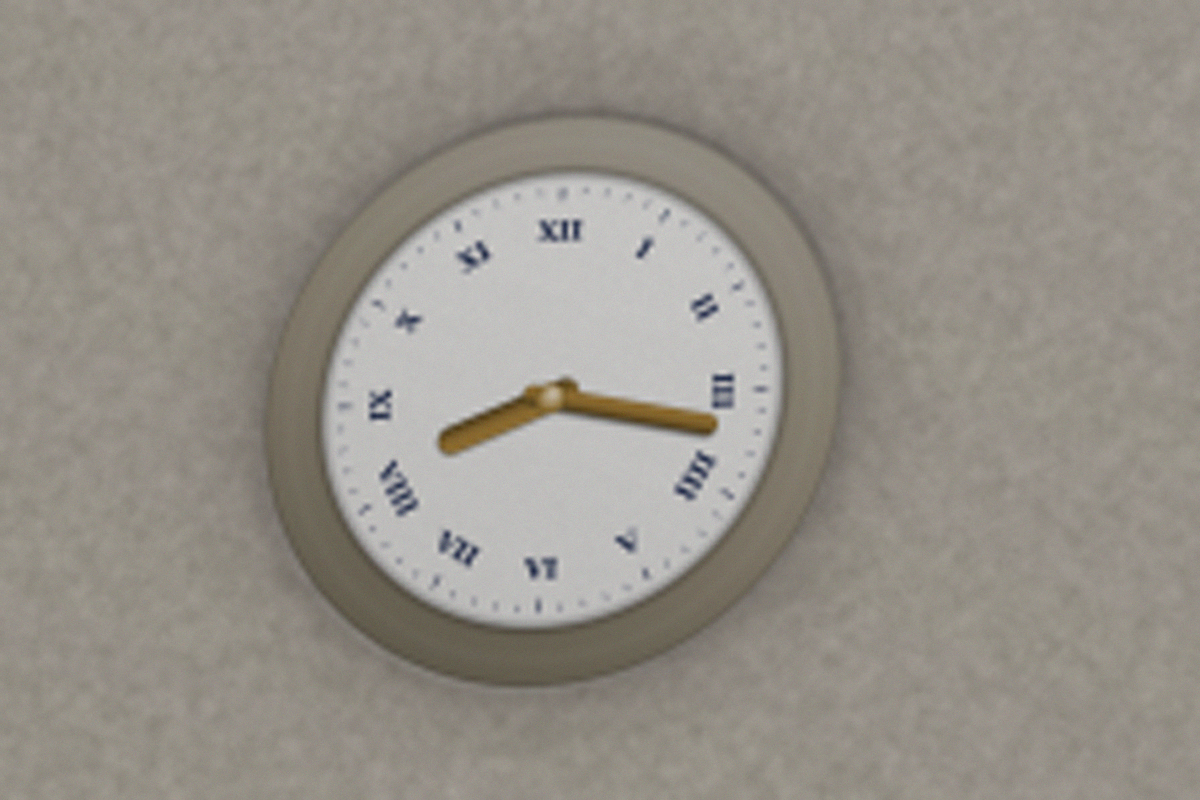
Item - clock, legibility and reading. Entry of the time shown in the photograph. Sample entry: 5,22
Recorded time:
8,17
